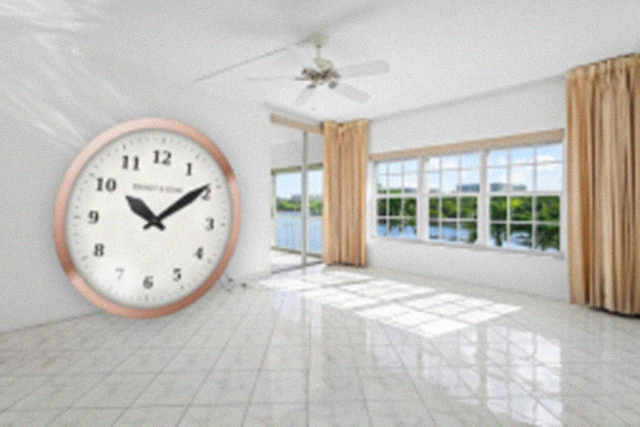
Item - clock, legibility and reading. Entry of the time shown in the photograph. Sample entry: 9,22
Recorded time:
10,09
